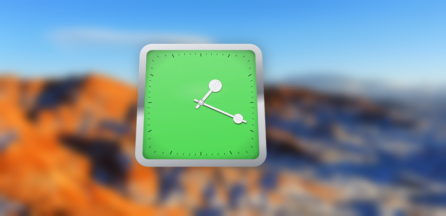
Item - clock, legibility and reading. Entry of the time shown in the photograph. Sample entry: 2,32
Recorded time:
1,19
